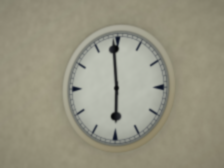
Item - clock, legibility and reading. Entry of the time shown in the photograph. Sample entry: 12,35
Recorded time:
5,59
